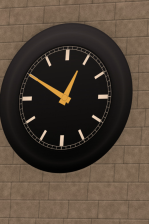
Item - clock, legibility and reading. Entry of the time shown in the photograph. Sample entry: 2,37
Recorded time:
12,50
